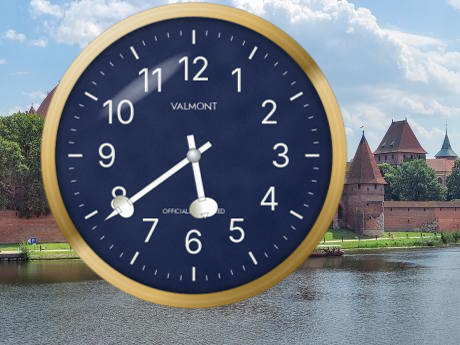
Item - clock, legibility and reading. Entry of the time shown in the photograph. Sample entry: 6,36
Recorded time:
5,39
